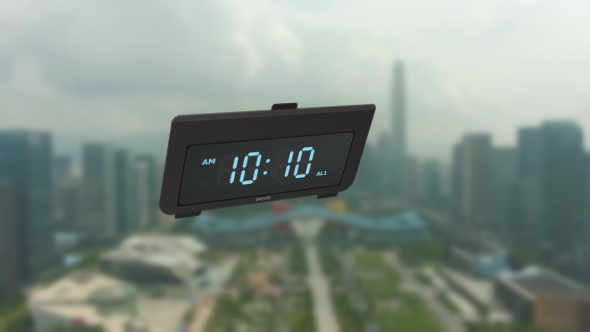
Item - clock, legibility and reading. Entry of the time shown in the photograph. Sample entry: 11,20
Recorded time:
10,10
